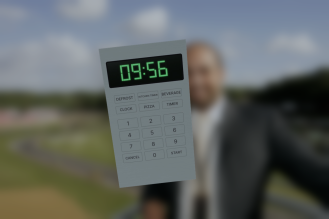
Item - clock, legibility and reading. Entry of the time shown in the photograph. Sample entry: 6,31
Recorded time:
9,56
